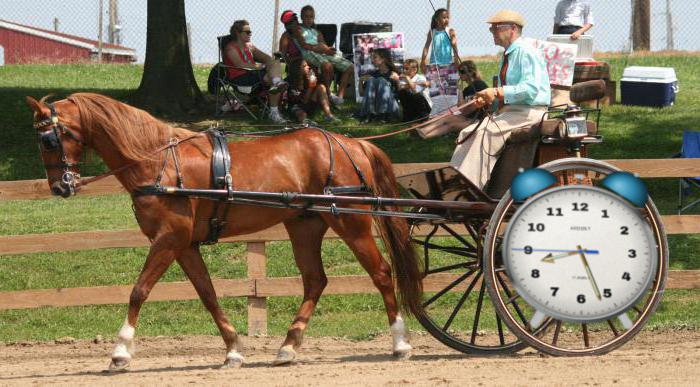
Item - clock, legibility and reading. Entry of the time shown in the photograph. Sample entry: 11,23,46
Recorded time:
8,26,45
